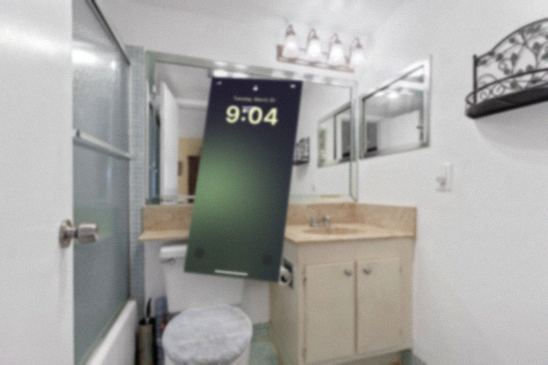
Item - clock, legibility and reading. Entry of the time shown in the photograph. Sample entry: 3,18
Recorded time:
9,04
